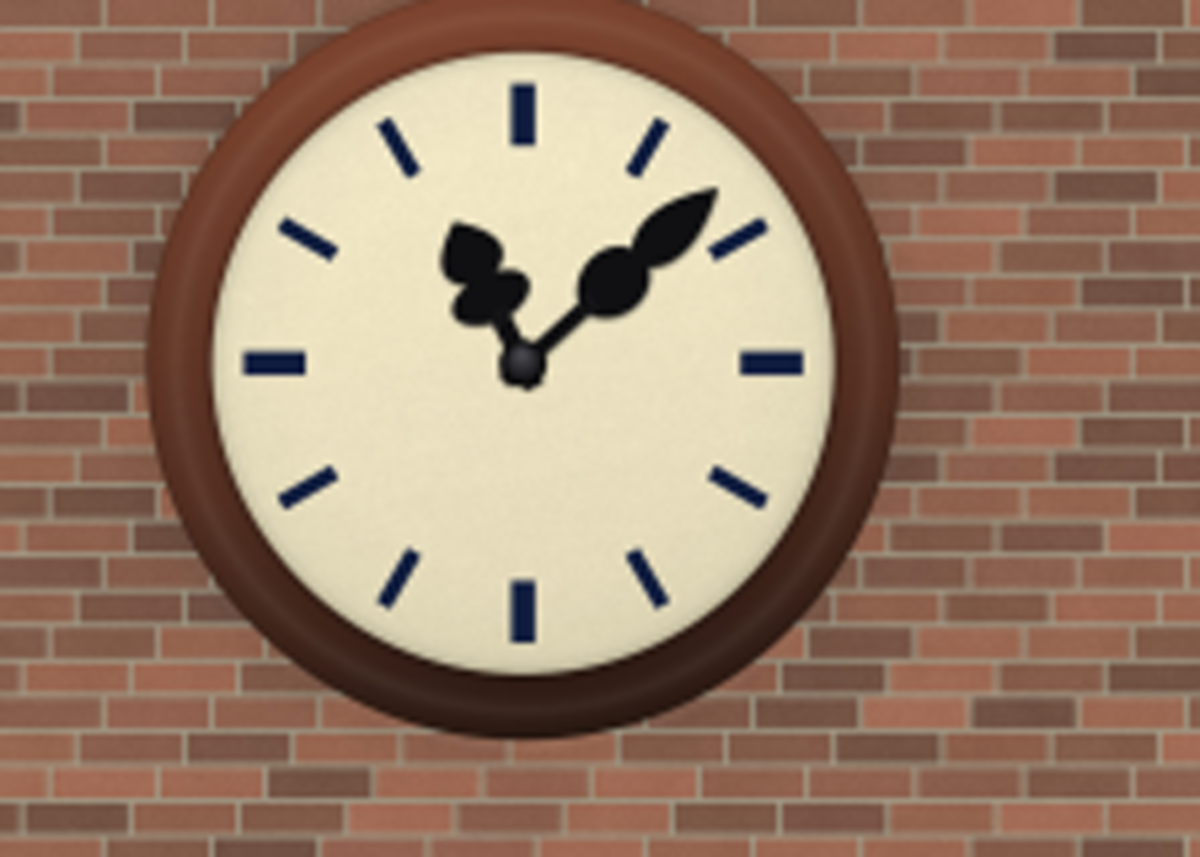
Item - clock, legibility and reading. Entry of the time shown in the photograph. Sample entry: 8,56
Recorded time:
11,08
